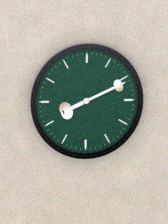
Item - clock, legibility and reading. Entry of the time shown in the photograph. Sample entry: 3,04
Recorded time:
8,11
